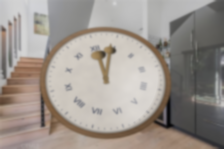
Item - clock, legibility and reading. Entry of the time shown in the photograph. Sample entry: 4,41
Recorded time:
12,04
